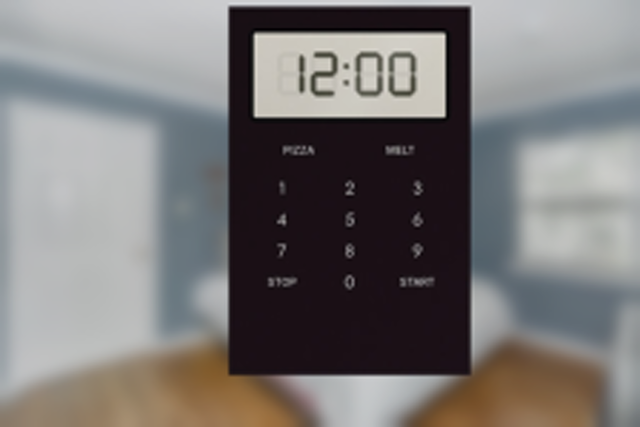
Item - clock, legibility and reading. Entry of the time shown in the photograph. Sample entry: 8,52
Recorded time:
12,00
